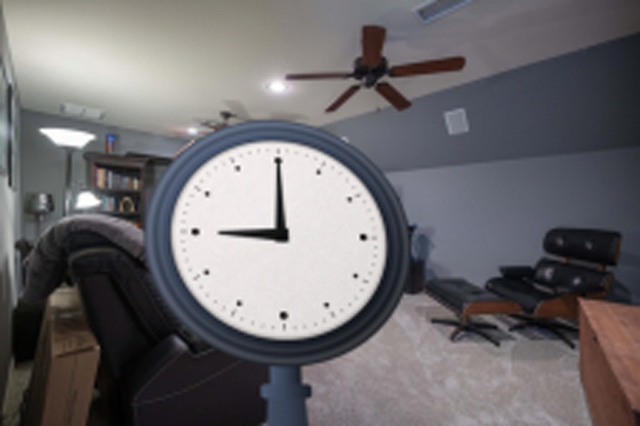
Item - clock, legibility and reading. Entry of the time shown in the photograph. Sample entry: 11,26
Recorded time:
9,00
